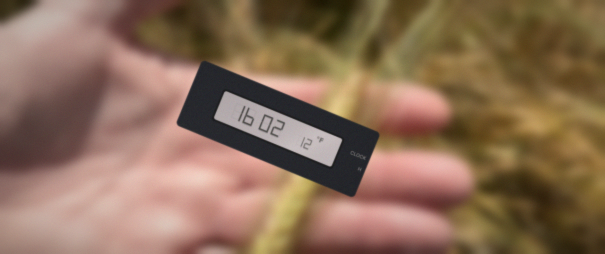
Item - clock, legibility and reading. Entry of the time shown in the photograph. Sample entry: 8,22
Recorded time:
16,02
